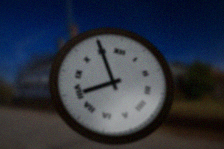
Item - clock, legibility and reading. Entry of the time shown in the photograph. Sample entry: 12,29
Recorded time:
7,55
